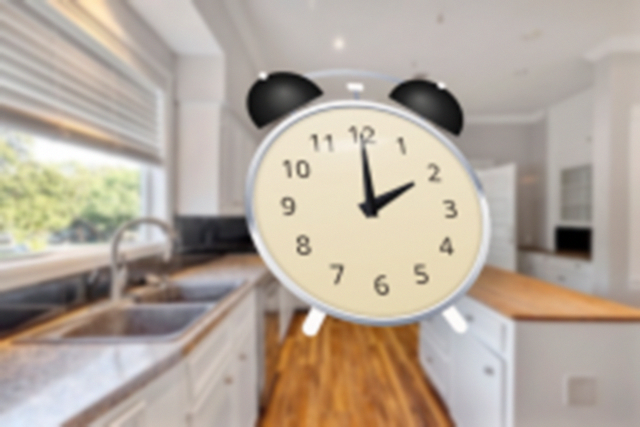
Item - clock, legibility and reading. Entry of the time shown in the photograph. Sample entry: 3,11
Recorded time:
2,00
